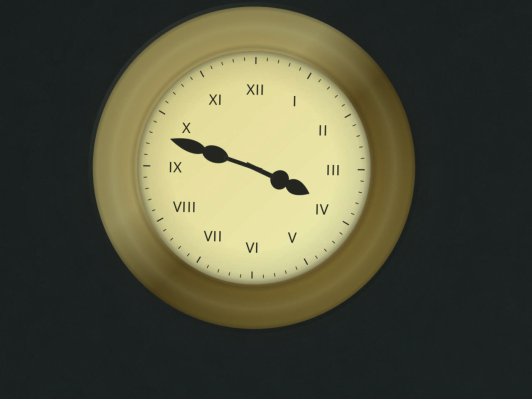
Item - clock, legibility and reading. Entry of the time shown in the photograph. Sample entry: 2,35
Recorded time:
3,48
